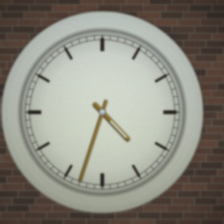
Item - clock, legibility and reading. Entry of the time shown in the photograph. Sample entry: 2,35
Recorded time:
4,33
